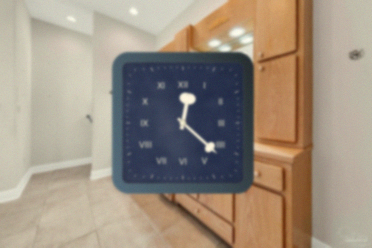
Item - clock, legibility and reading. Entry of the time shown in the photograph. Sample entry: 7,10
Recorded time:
12,22
